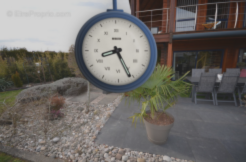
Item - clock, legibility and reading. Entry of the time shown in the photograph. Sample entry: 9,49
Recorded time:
8,26
